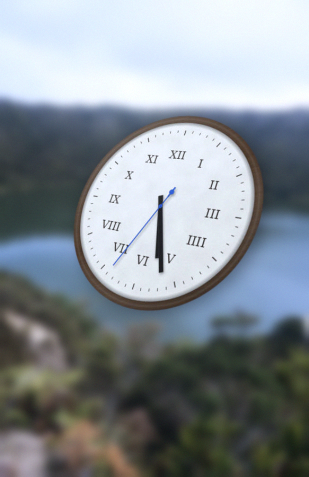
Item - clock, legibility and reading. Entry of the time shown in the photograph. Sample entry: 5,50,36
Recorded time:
5,26,34
